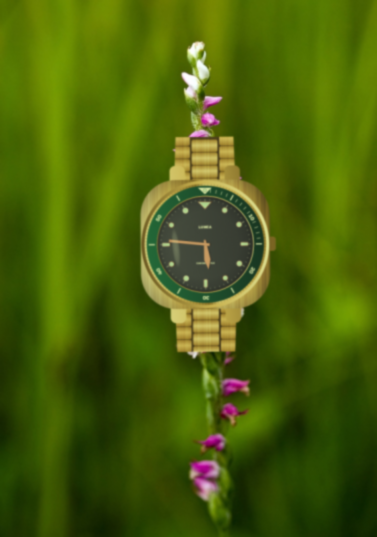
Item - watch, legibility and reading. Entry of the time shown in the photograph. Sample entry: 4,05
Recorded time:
5,46
